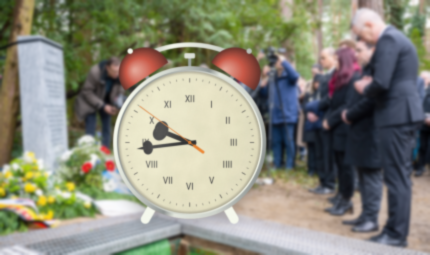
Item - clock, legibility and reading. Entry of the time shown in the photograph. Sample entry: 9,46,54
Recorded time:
9,43,51
